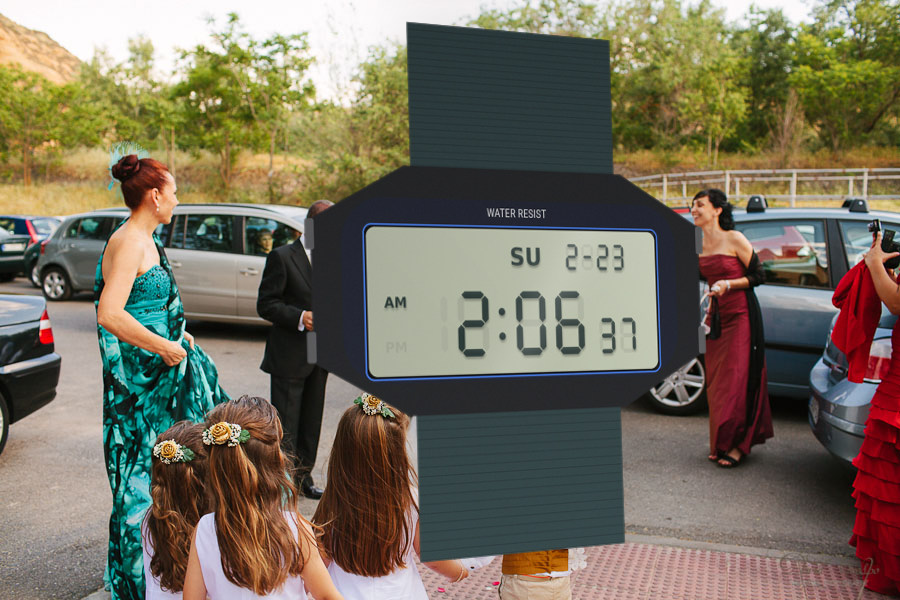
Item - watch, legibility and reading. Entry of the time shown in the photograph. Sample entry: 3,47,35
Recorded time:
2,06,37
